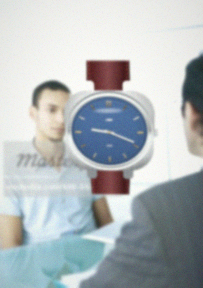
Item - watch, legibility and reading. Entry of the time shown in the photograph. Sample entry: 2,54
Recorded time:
9,19
